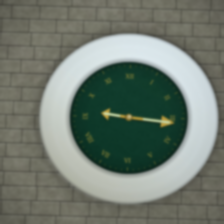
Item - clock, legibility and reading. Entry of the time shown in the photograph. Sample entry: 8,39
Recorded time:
9,16
